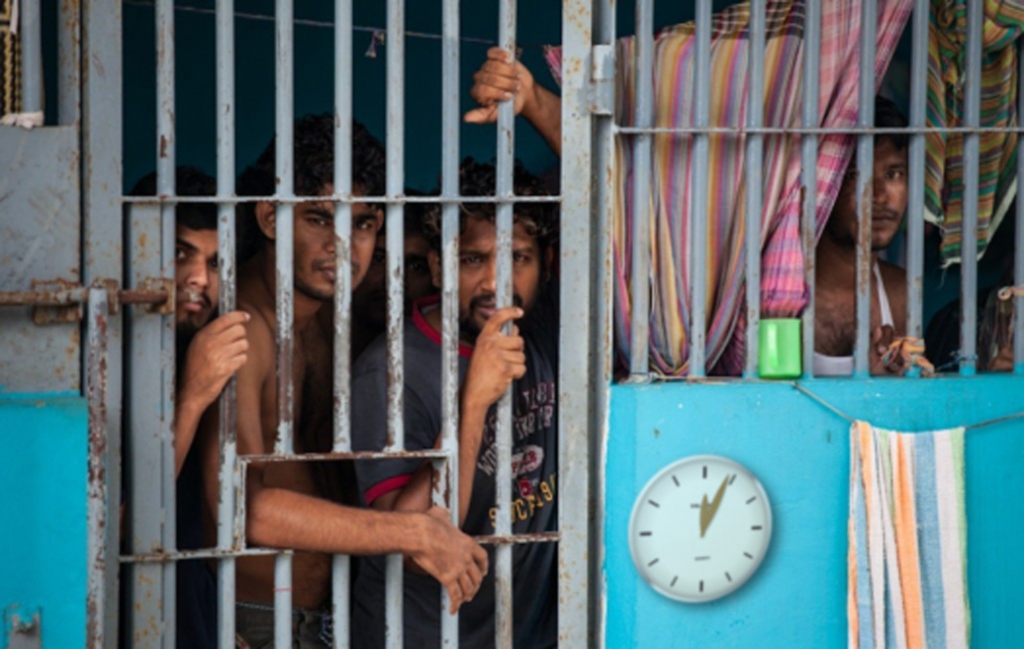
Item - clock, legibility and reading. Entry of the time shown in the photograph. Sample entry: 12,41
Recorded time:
12,04
